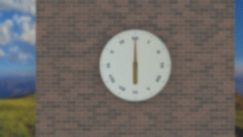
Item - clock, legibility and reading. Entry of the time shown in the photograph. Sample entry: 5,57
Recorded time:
6,00
